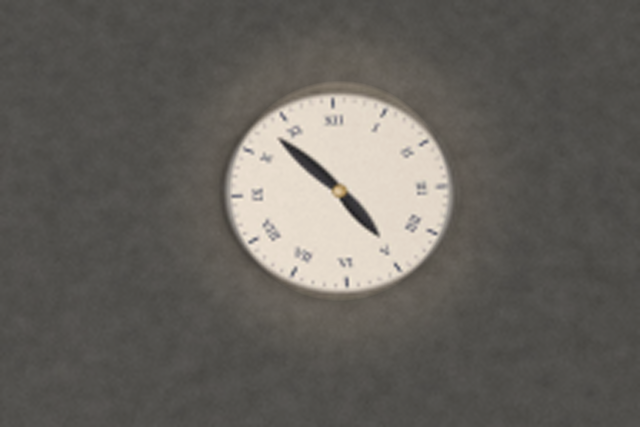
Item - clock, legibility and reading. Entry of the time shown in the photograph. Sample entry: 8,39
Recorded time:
4,53
